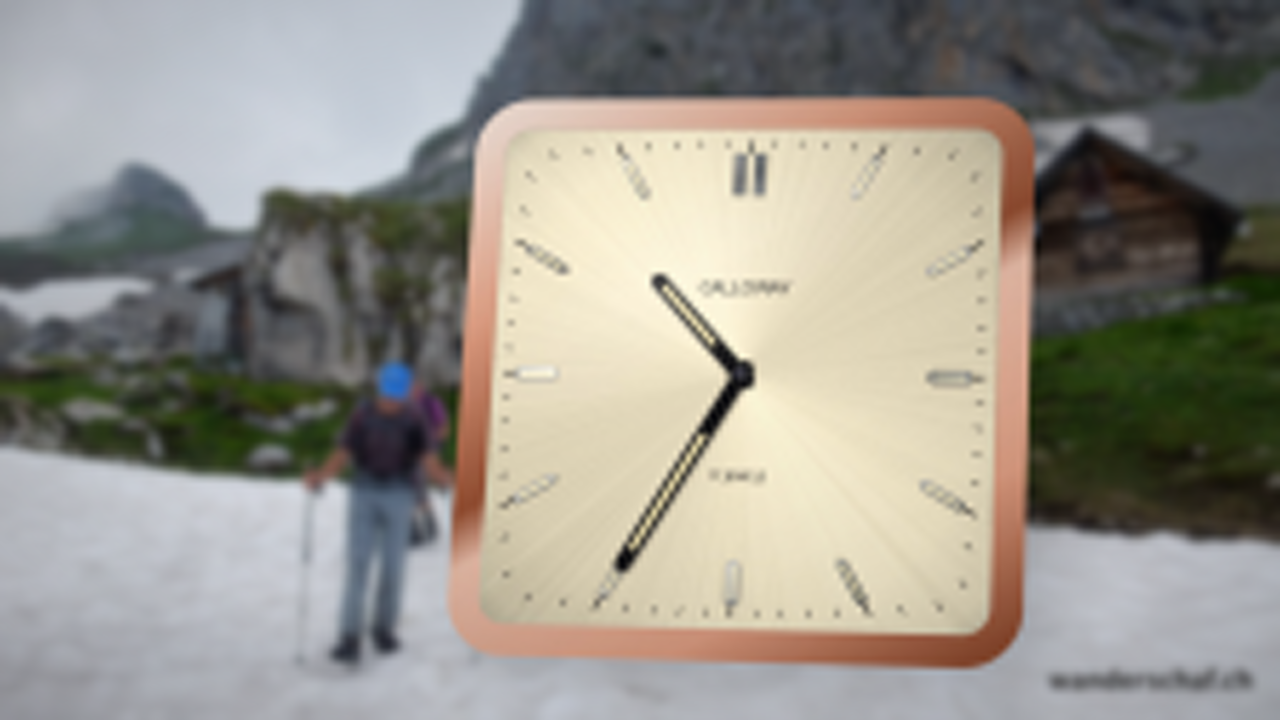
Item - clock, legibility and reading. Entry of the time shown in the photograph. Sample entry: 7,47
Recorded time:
10,35
